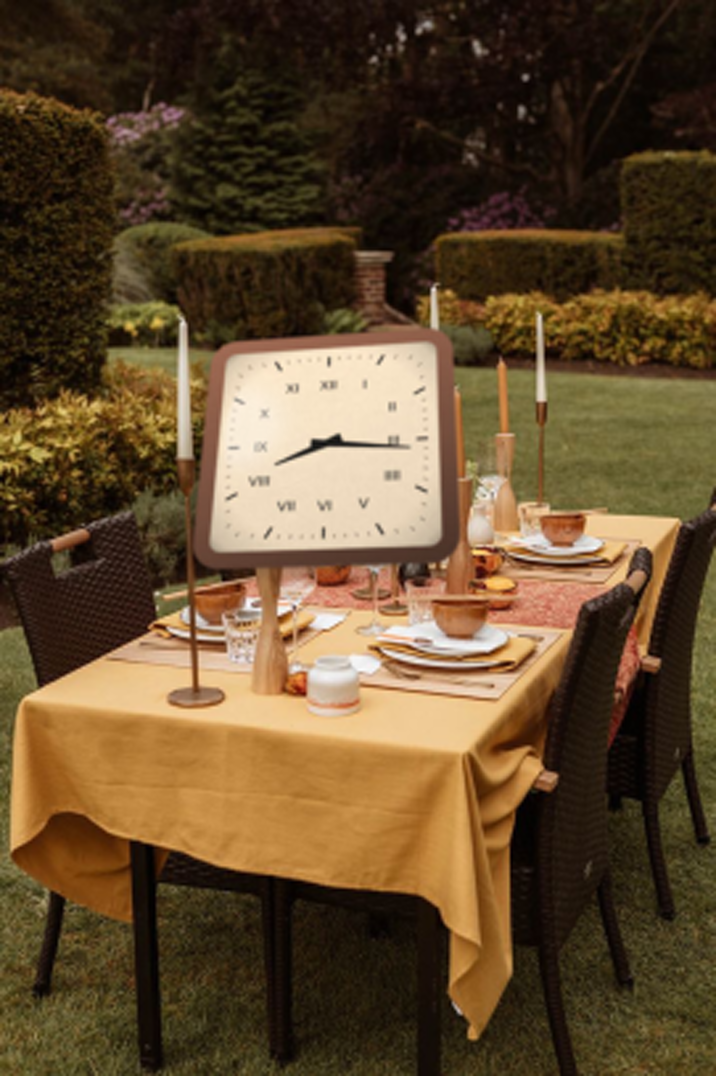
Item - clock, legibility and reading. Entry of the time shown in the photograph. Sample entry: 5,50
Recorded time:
8,16
